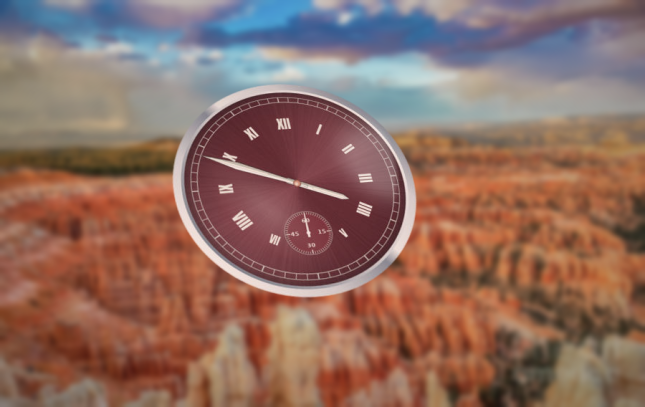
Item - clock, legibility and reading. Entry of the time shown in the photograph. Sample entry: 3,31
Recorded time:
3,49
